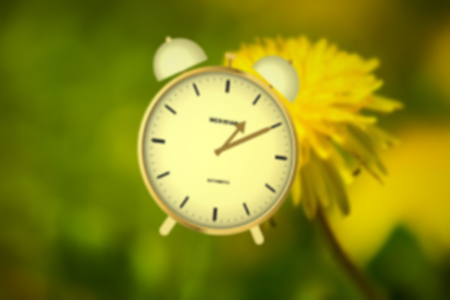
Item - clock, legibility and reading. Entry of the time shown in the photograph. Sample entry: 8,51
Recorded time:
1,10
